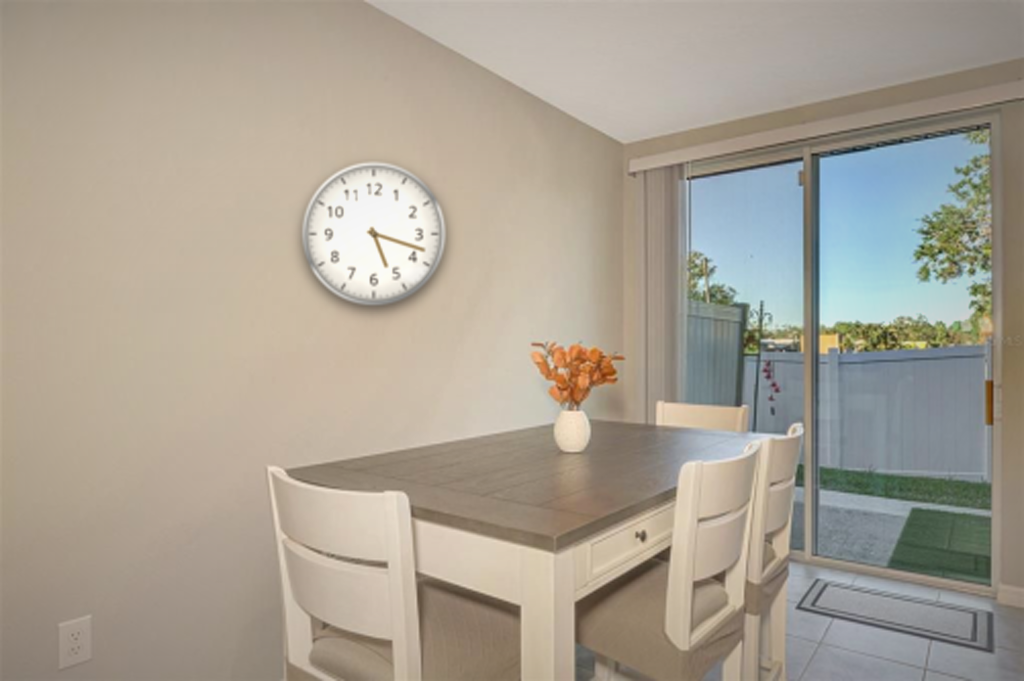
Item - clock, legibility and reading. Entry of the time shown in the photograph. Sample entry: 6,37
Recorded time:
5,18
